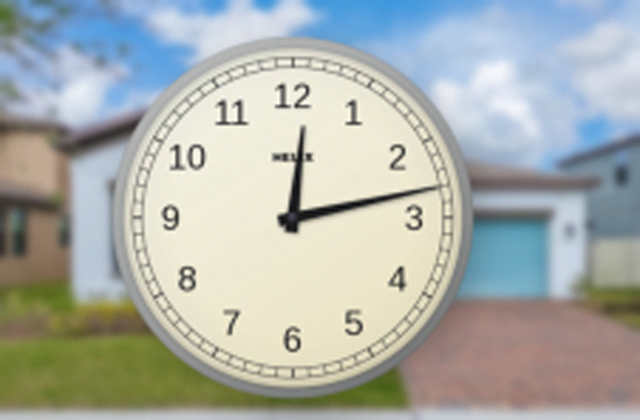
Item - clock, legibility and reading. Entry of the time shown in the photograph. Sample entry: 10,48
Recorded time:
12,13
